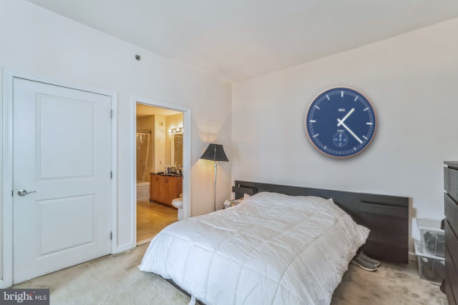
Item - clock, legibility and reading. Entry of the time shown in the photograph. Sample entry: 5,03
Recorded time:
1,22
